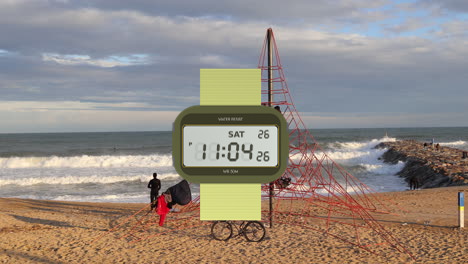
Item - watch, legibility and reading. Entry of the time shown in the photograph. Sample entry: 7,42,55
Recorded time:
11,04,26
